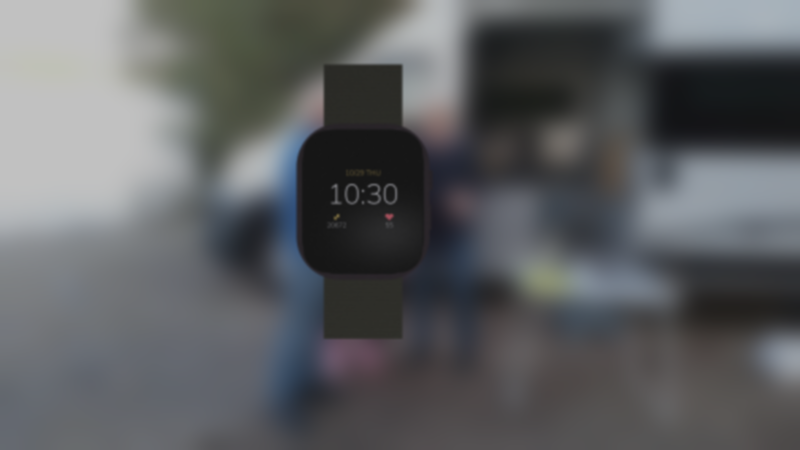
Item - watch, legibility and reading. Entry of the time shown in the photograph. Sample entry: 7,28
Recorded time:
10,30
